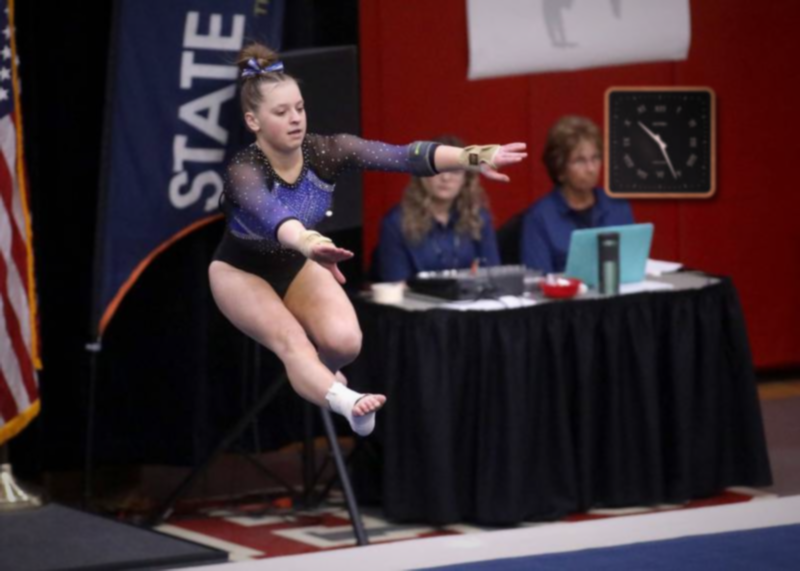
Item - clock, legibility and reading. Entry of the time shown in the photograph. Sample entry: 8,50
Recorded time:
10,26
